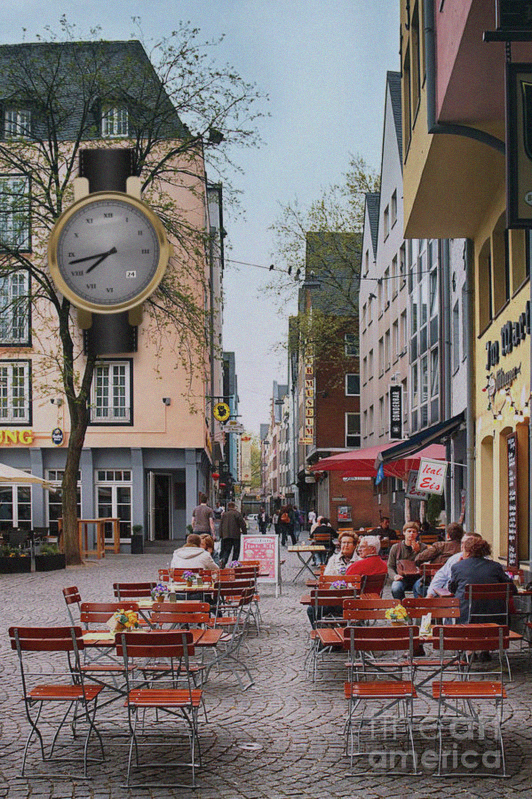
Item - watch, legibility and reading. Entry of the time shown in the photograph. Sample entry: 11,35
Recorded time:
7,43
